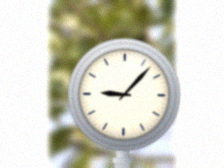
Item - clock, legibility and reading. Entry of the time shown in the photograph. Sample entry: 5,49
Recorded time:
9,07
